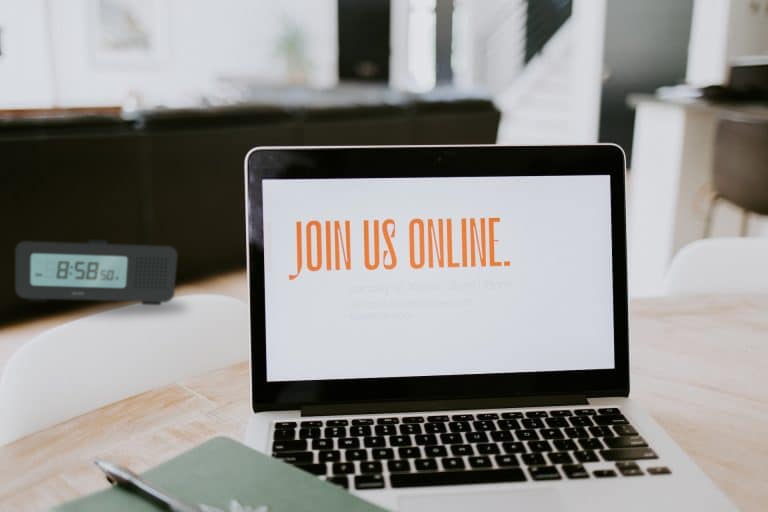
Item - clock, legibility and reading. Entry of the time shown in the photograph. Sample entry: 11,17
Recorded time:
8,58
